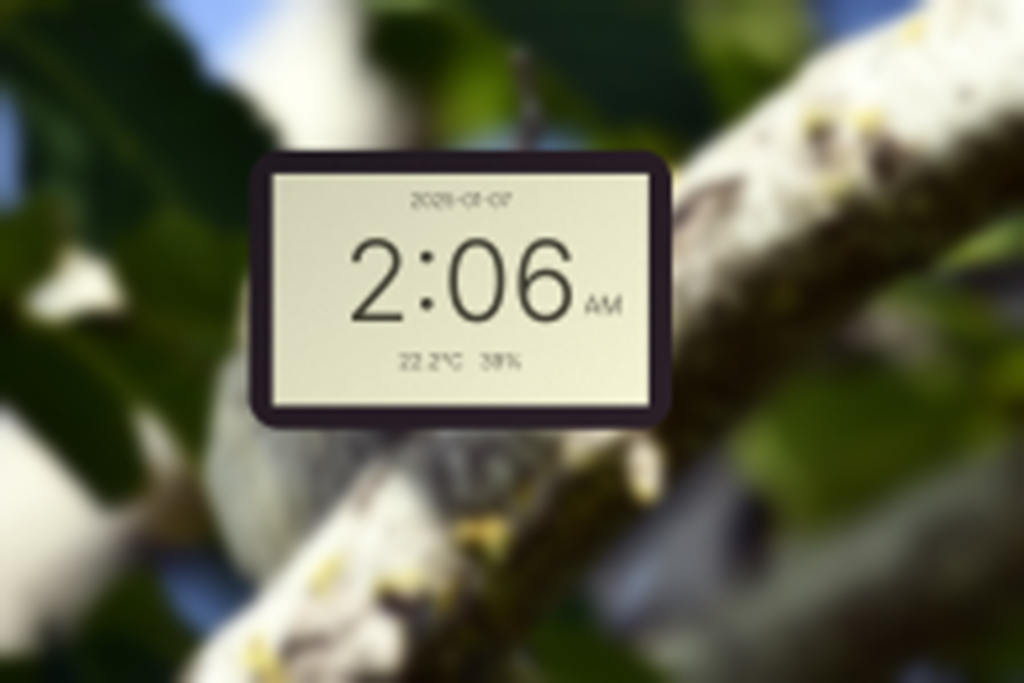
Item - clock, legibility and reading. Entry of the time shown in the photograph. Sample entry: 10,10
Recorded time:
2,06
